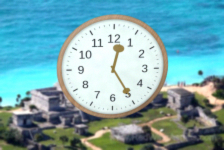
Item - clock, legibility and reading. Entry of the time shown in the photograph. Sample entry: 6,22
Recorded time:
12,25
